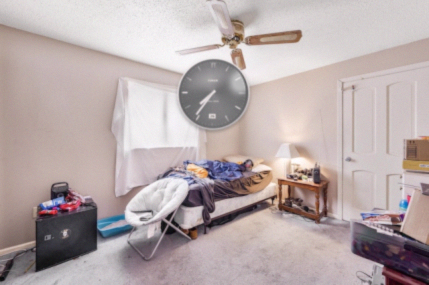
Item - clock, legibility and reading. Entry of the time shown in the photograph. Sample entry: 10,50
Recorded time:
7,36
